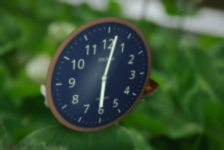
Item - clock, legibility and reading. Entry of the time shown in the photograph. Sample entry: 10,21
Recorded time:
6,02
